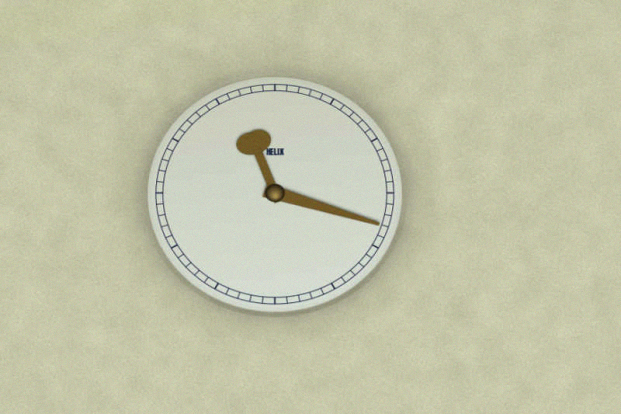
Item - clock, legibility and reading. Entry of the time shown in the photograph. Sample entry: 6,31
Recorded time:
11,18
